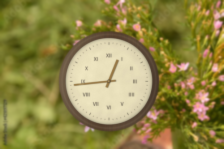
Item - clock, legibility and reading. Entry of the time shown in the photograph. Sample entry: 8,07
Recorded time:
12,44
